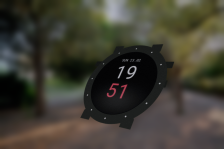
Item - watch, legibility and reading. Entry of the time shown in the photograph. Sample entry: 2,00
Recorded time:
19,51
